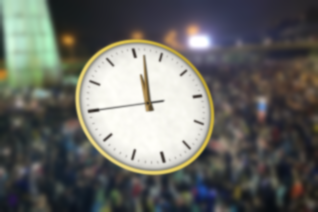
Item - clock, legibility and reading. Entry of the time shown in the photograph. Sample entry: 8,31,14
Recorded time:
12,01,45
